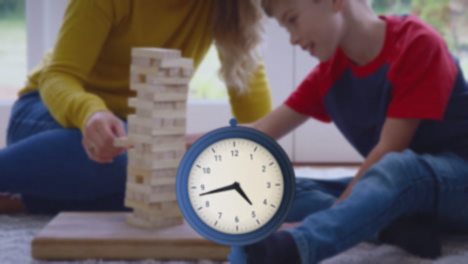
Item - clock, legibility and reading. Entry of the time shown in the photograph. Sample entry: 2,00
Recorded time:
4,43
